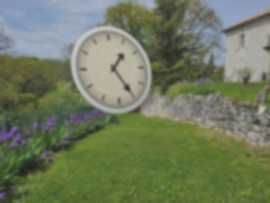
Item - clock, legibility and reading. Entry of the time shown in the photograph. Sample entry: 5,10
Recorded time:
1,25
